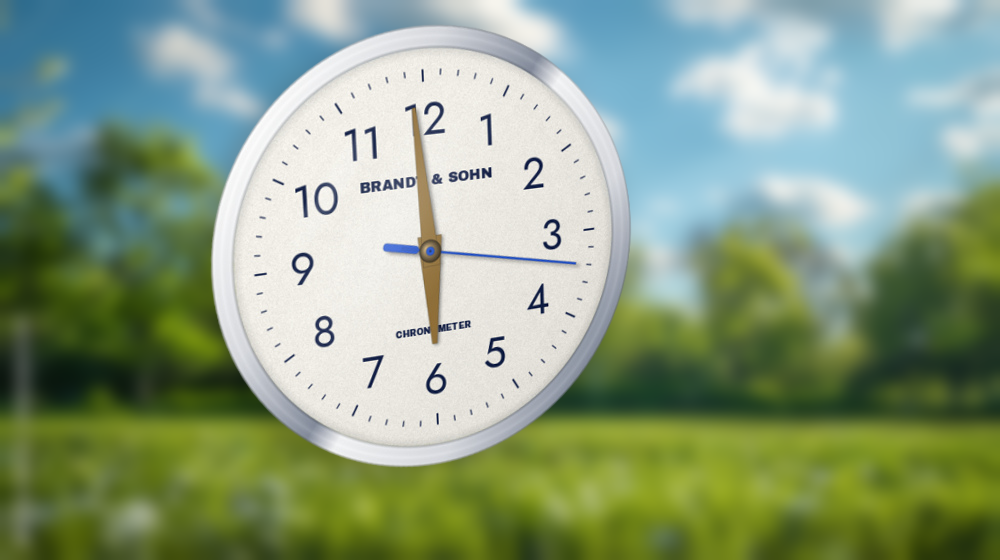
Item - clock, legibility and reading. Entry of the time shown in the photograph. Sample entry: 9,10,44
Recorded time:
5,59,17
